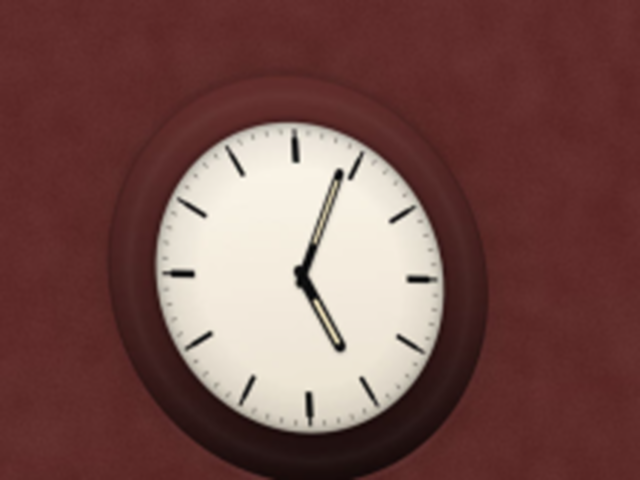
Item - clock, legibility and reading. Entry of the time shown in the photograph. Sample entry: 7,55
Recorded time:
5,04
